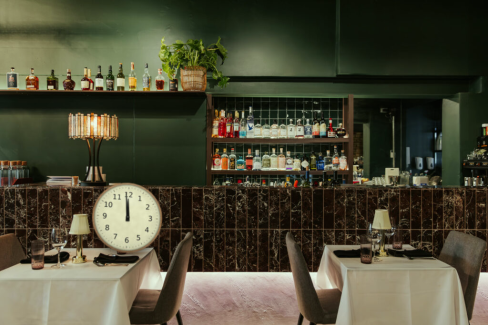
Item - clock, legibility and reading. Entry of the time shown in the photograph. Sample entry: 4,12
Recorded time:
11,59
